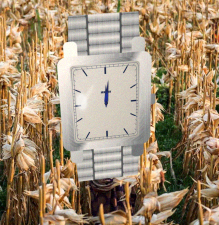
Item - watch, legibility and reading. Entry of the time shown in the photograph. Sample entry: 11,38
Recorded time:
12,01
